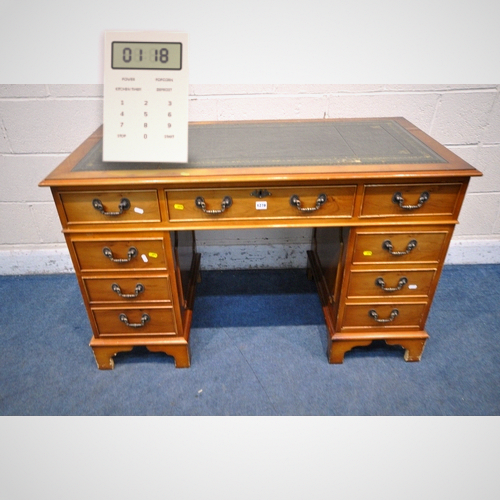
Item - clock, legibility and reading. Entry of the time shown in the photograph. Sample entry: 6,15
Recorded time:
1,18
